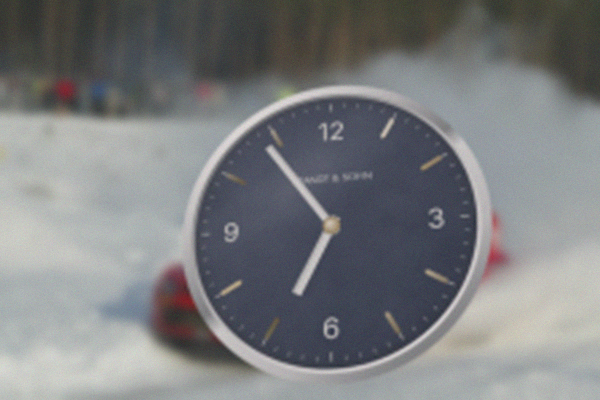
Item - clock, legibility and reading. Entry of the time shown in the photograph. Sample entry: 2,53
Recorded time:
6,54
